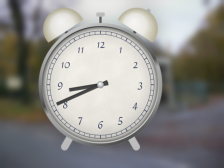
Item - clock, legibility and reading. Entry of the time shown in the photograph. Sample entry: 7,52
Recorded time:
8,41
